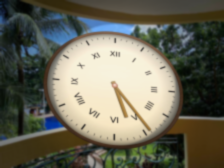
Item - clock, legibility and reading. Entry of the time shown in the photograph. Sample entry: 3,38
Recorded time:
5,24
